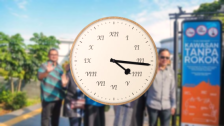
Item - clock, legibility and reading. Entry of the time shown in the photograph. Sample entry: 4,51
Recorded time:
4,16
